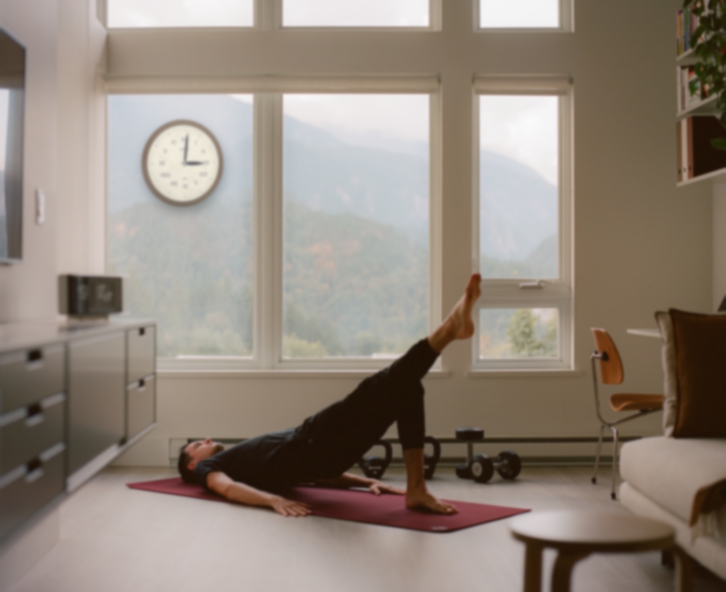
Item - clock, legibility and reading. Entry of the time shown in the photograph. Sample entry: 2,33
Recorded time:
3,01
